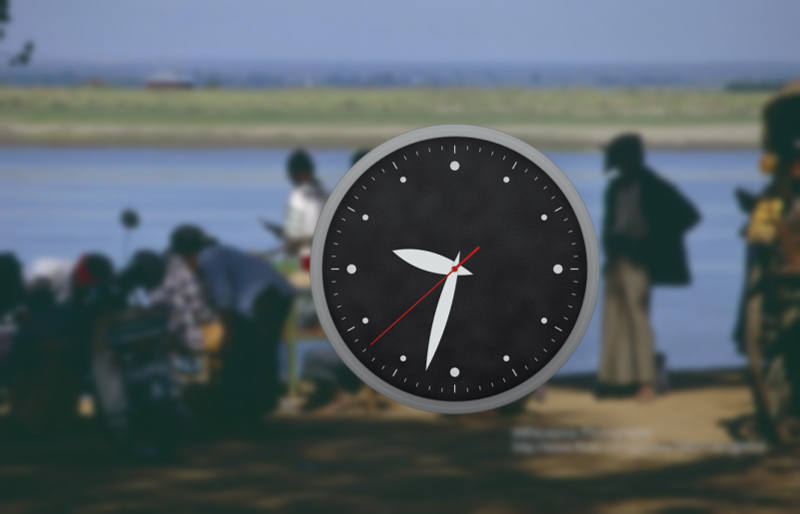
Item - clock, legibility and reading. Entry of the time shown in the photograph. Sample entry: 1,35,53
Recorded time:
9,32,38
